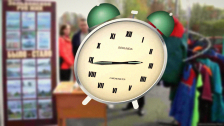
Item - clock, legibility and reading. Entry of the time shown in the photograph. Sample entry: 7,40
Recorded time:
2,44
